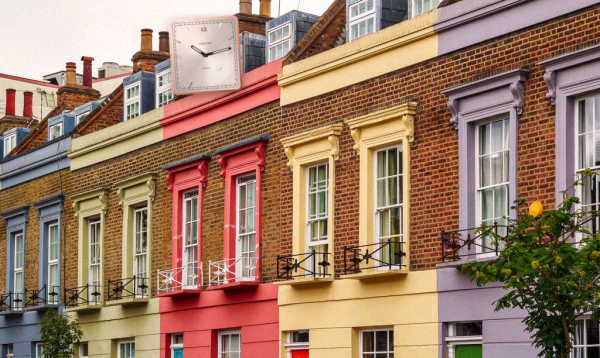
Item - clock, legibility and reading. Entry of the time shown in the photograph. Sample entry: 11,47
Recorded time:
10,13
